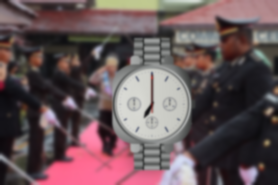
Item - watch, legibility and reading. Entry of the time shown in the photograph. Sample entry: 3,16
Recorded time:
7,00
